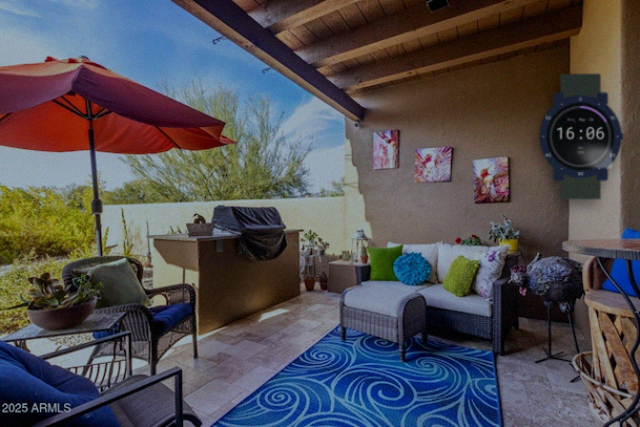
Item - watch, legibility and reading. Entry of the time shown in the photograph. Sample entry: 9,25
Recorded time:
16,06
